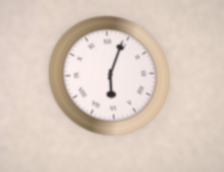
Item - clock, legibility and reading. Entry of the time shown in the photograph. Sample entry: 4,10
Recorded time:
6,04
